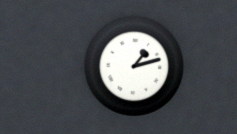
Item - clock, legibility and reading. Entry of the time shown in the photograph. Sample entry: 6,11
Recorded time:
1,12
